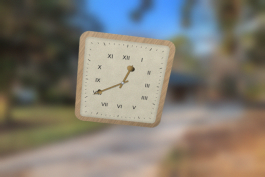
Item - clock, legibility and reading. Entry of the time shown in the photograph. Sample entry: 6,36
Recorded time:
12,40
